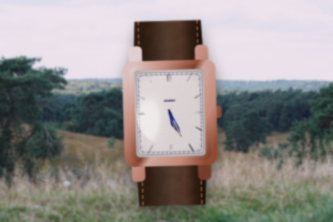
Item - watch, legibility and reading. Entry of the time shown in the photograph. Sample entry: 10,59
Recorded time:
5,26
